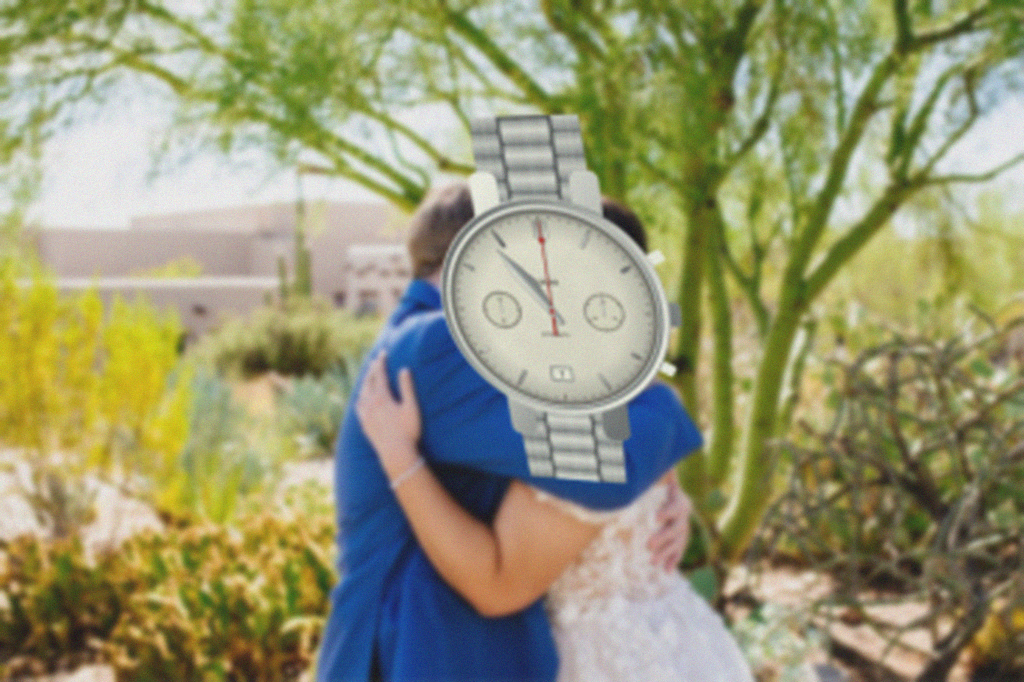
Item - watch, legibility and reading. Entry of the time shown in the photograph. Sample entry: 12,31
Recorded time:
10,54
